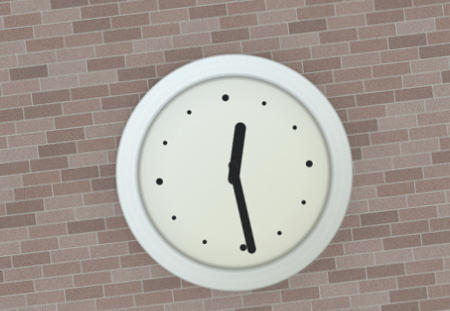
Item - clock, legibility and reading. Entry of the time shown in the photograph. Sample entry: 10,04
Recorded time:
12,29
